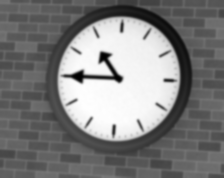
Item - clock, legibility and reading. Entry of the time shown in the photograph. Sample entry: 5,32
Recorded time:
10,45
